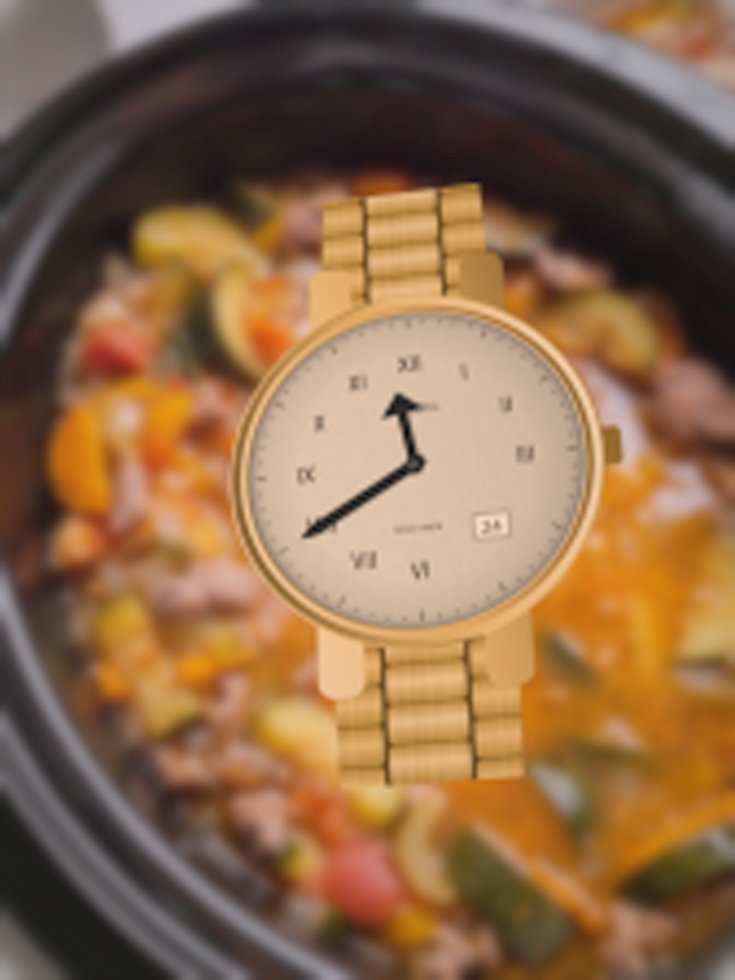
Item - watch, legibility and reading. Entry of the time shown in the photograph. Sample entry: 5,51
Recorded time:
11,40
